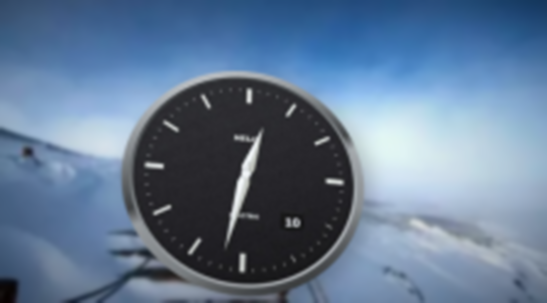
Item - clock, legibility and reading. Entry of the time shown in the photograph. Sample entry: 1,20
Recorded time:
12,32
